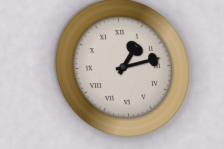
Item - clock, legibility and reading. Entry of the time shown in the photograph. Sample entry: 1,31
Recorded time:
1,13
